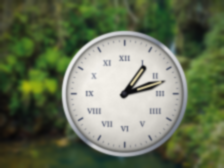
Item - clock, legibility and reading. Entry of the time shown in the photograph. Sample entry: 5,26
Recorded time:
1,12
